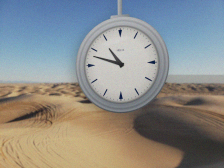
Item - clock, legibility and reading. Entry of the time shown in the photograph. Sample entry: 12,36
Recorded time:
10,48
